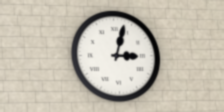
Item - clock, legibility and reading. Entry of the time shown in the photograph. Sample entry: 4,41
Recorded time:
3,03
